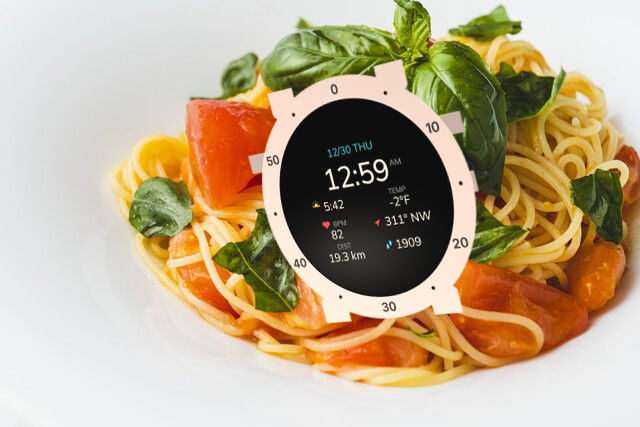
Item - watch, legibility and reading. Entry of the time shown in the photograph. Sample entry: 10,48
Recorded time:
12,59
